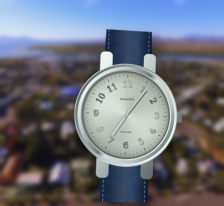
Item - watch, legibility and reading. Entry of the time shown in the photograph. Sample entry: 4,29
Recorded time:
7,06
